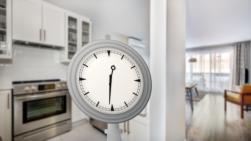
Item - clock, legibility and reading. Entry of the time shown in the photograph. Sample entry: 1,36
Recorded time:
12,31
